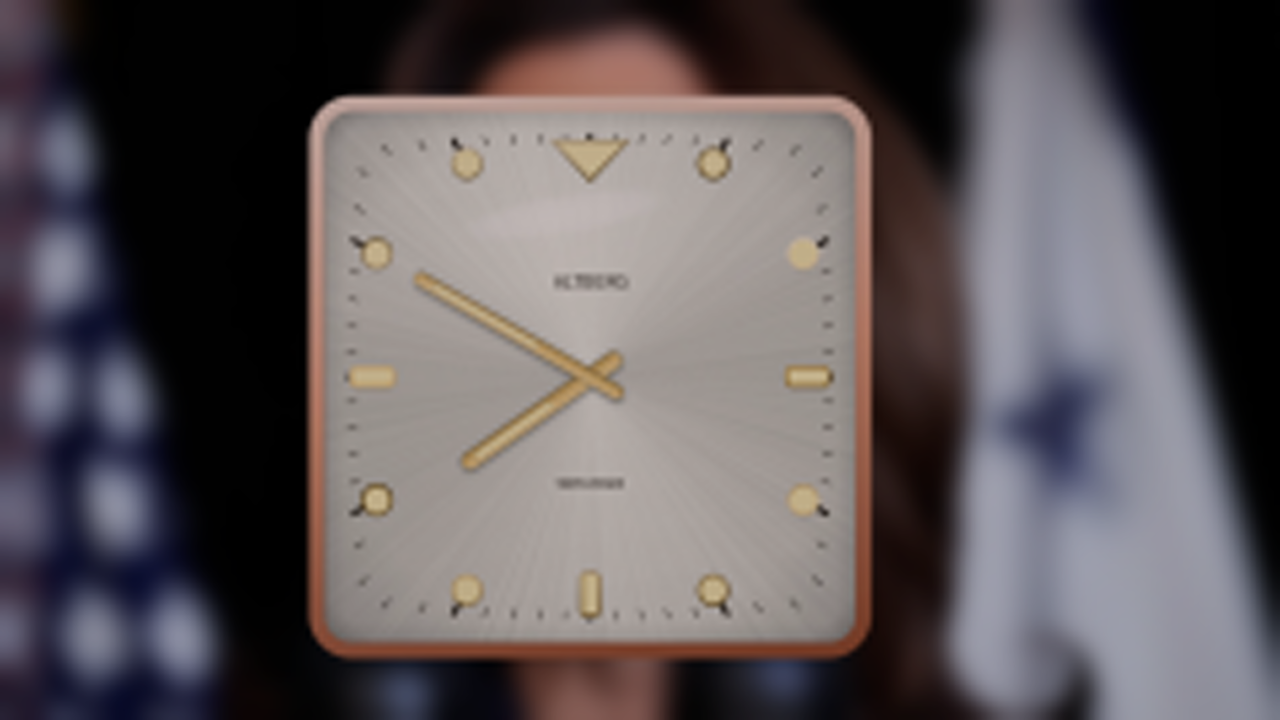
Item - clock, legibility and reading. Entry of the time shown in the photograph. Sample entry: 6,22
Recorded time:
7,50
